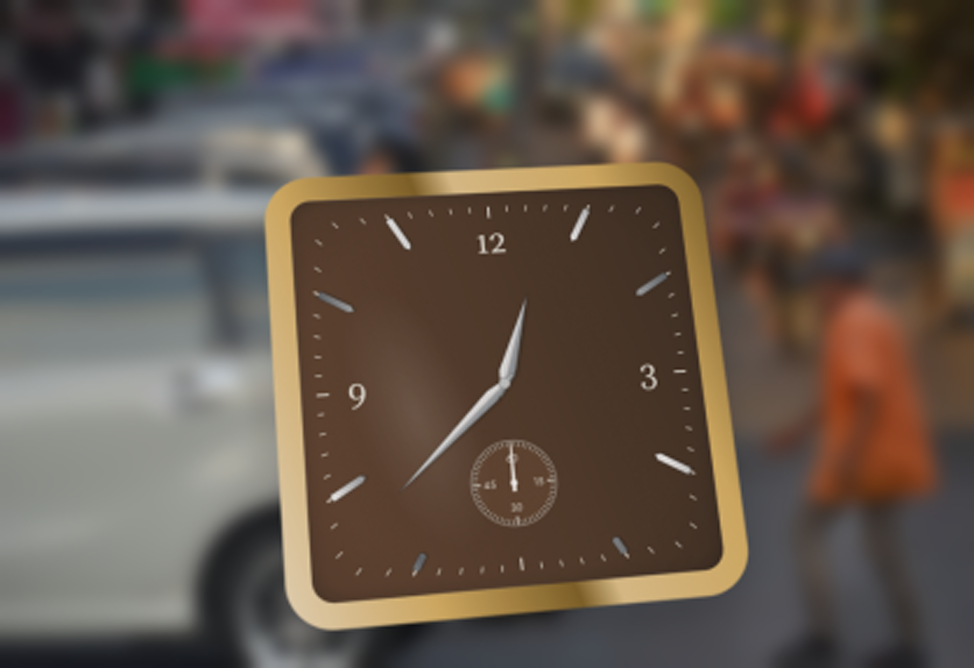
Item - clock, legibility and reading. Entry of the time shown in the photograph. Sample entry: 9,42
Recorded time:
12,38
